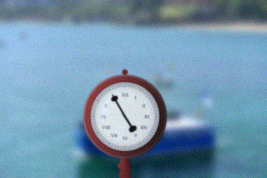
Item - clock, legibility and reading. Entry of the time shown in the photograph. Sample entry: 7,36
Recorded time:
4,55
